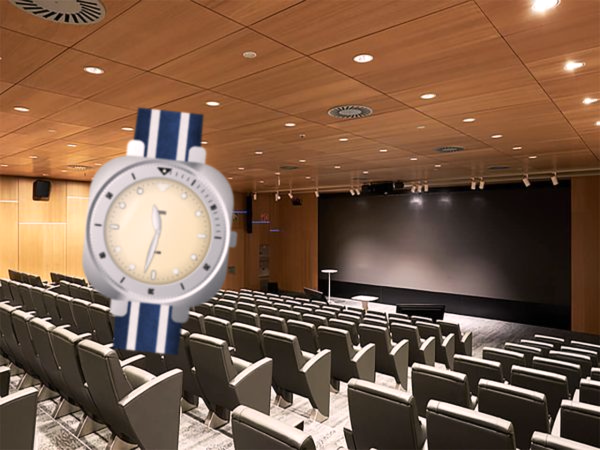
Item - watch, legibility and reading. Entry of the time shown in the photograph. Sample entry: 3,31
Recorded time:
11,32
